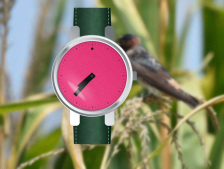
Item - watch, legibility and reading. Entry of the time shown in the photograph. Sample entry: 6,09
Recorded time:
7,37
